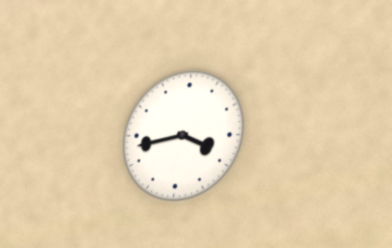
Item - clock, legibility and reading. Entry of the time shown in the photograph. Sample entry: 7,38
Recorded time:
3,43
